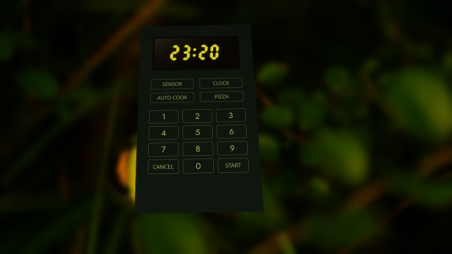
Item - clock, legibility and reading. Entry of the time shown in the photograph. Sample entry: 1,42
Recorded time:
23,20
